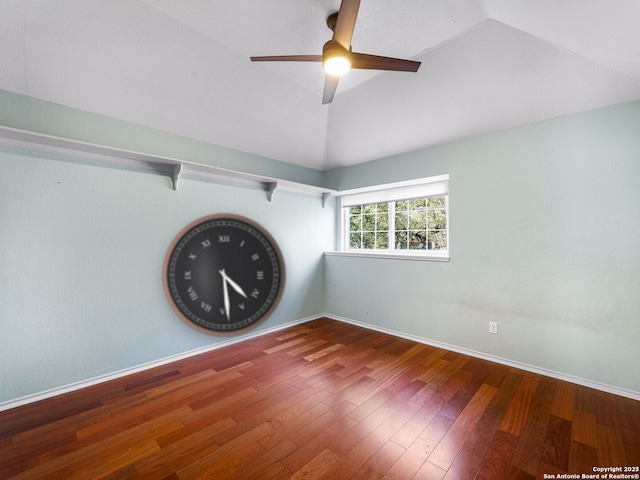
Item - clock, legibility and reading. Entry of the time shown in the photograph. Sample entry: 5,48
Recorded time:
4,29
